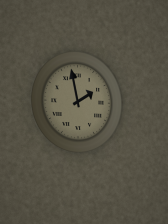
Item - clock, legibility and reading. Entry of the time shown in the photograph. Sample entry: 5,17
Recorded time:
1,58
